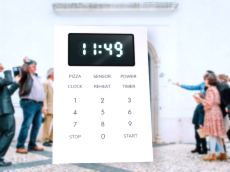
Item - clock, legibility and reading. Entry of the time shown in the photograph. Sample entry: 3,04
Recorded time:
11,49
